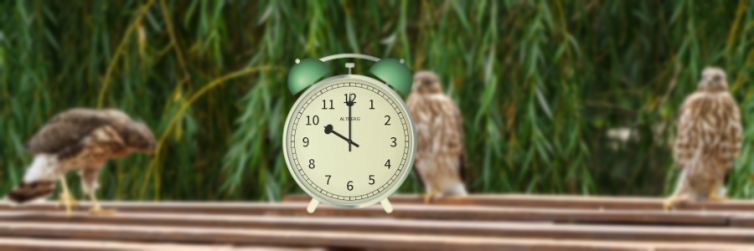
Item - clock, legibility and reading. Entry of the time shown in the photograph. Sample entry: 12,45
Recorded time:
10,00
